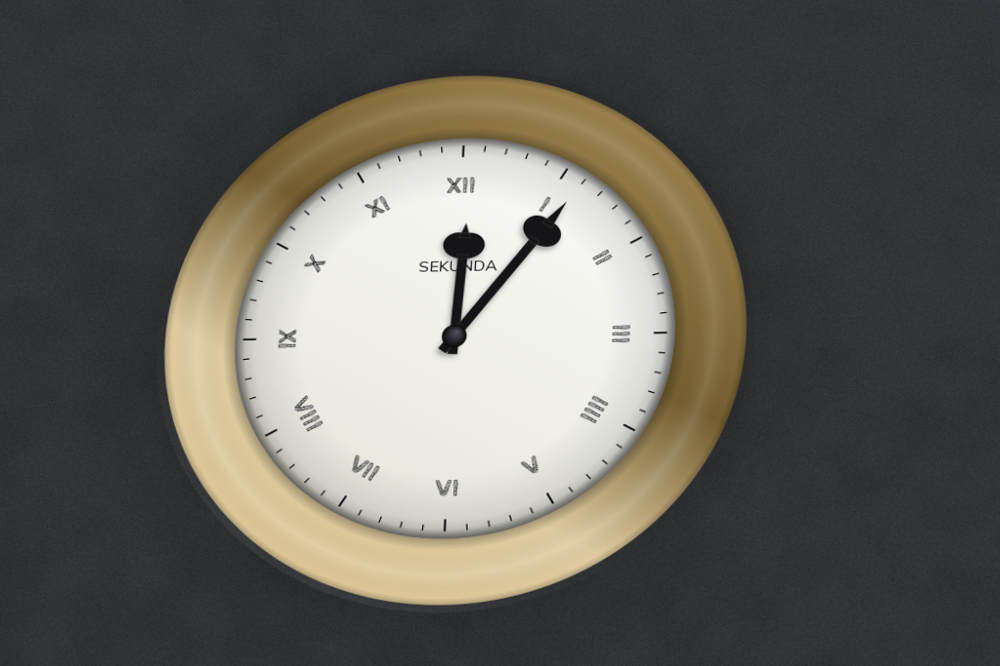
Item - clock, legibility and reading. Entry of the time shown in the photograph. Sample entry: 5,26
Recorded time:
12,06
